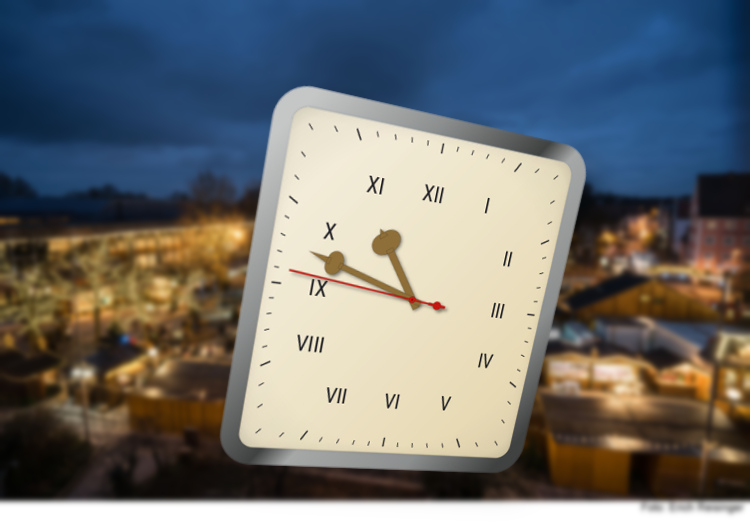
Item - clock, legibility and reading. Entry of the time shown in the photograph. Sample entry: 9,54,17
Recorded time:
10,47,46
